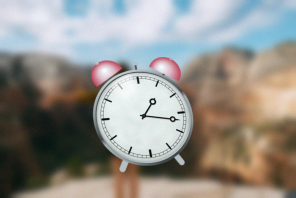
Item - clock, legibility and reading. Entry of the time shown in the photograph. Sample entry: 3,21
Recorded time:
1,17
